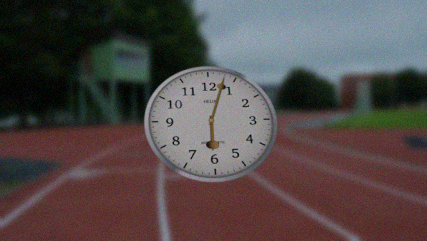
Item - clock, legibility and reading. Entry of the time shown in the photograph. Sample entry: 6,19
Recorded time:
6,03
